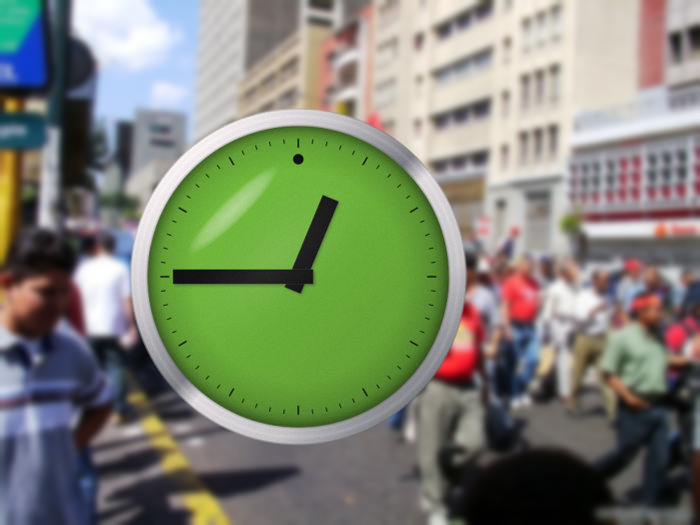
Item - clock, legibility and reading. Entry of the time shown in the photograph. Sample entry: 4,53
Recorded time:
12,45
